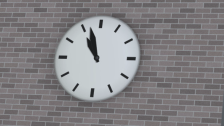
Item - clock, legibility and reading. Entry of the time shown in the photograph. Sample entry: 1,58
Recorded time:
10,57
